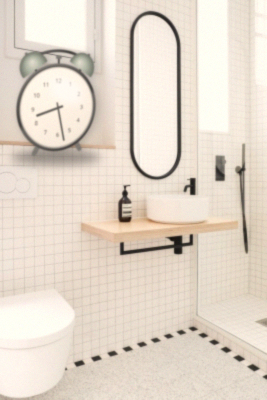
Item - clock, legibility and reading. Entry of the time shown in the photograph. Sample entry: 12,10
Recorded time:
8,28
